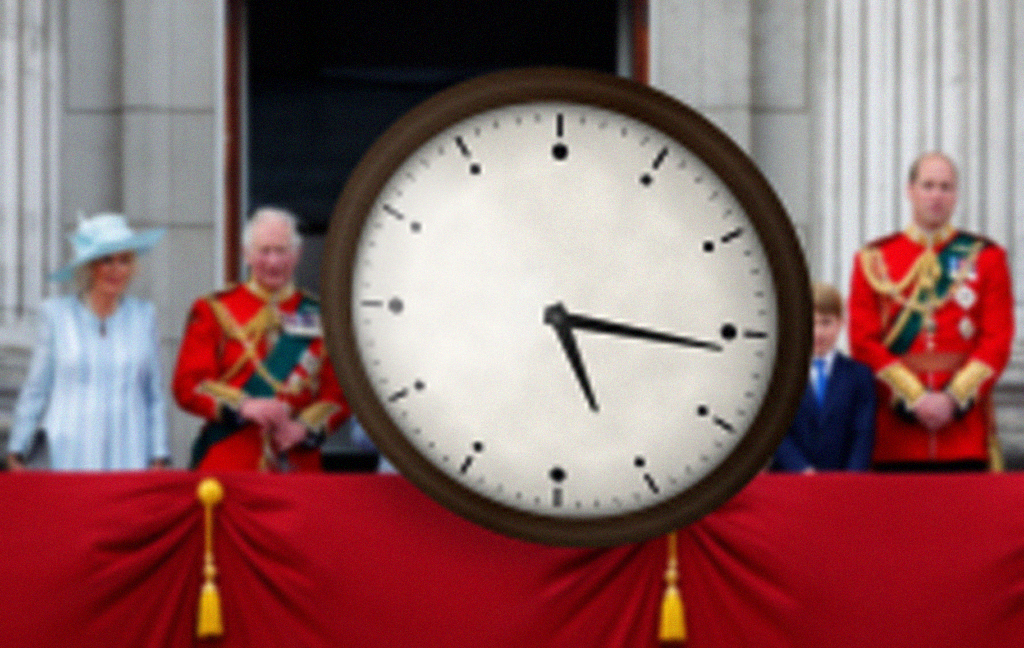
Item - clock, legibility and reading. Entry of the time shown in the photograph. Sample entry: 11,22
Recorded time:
5,16
